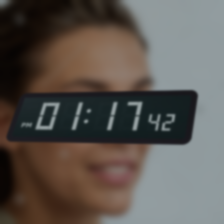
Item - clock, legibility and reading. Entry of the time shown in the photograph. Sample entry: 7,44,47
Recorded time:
1,17,42
